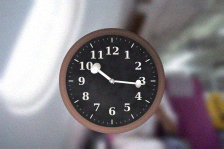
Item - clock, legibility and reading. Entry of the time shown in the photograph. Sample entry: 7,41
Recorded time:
10,16
